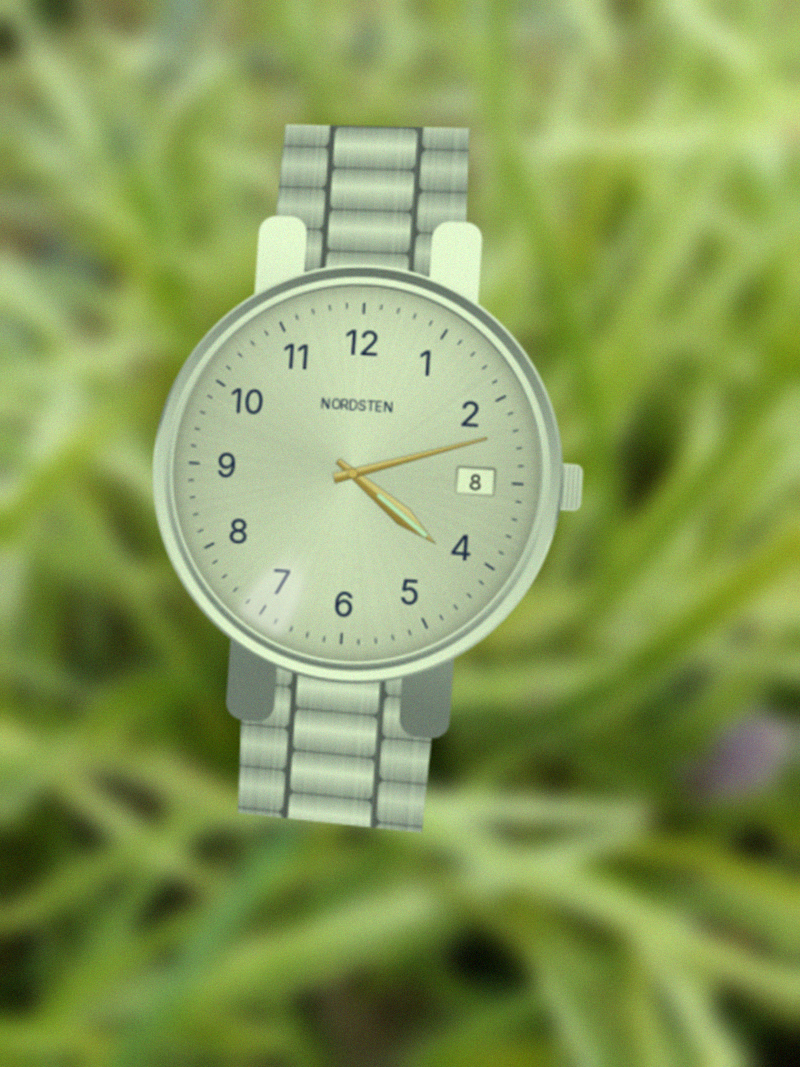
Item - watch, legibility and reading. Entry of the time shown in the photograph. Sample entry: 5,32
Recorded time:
4,12
